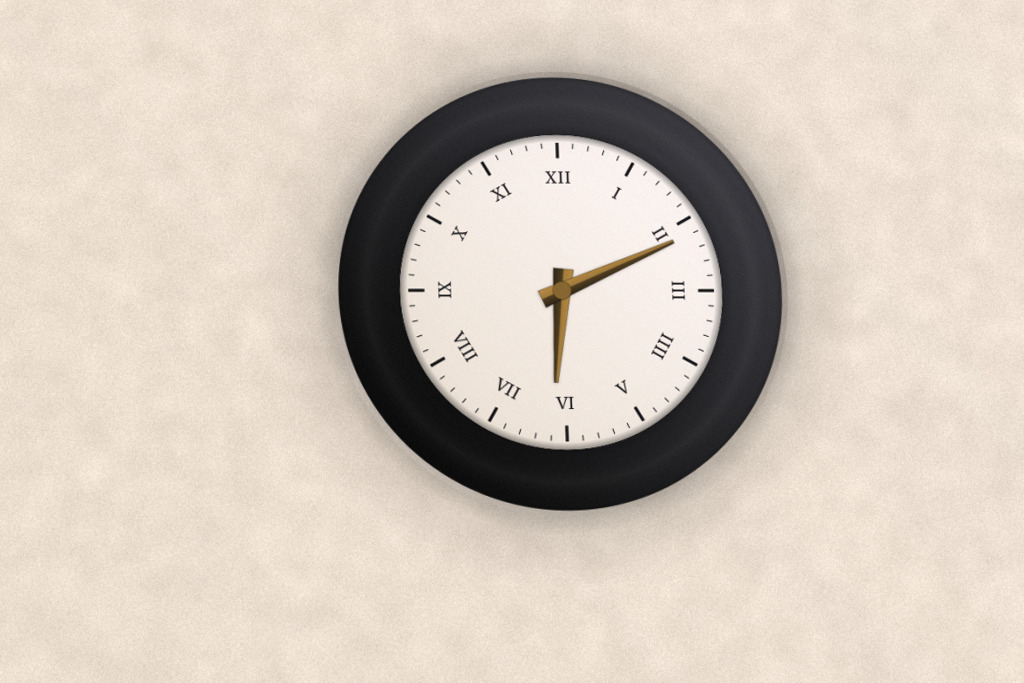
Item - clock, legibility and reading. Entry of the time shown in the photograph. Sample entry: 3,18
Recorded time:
6,11
